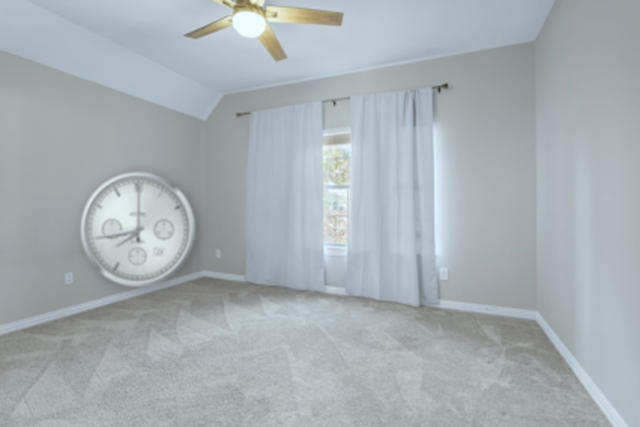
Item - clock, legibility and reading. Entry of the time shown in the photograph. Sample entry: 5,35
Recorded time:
7,43
